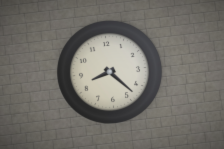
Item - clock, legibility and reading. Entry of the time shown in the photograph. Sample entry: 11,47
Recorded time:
8,23
